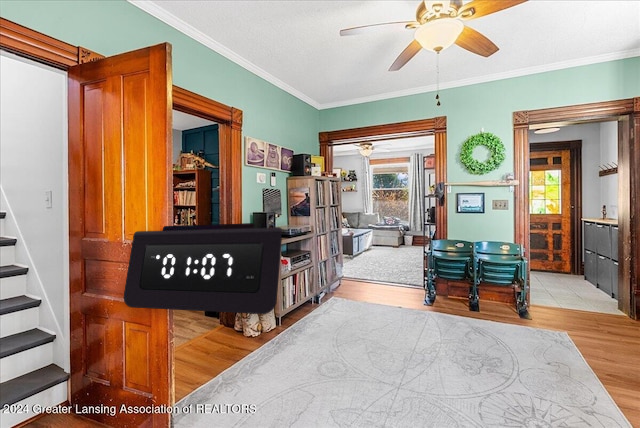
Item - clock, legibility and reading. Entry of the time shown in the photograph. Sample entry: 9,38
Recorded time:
1,07
